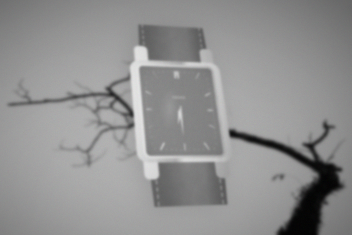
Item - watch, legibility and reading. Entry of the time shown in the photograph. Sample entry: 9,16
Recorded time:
6,30
